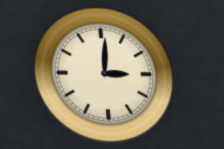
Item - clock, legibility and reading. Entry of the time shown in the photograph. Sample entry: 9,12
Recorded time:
3,01
